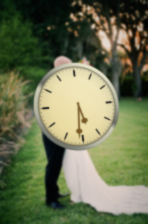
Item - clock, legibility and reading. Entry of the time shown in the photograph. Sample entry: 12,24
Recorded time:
5,31
